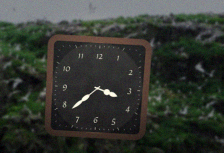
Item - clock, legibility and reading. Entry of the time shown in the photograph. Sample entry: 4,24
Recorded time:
3,38
